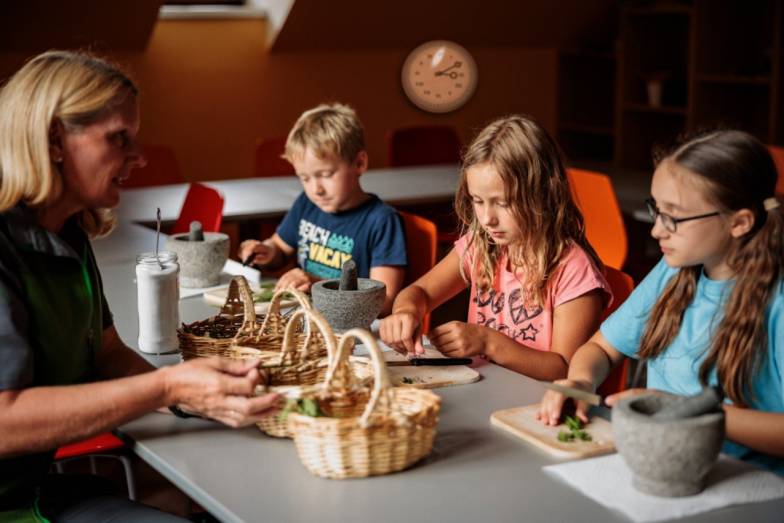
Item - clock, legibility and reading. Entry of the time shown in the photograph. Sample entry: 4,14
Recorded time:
3,10
